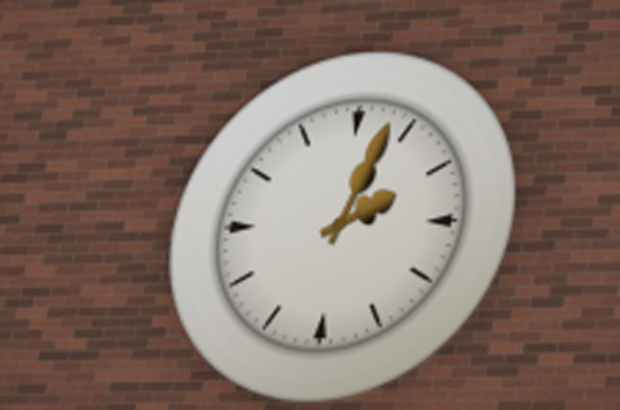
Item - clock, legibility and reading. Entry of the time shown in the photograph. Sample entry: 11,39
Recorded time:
2,03
